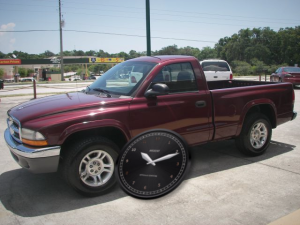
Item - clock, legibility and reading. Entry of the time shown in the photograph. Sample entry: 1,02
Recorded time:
10,11
